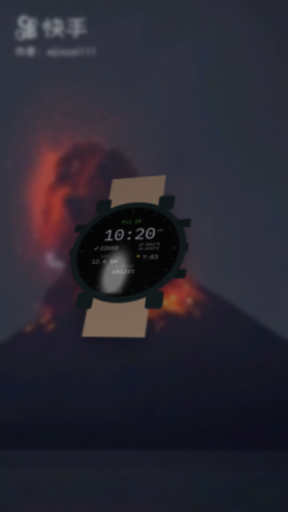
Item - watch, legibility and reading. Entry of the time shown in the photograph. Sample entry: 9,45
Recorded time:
10,20
